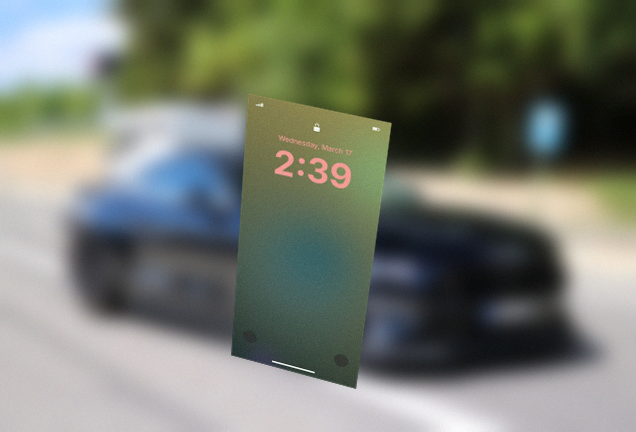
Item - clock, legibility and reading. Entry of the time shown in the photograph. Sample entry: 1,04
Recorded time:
2,39
